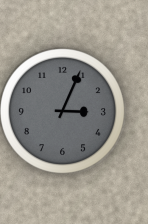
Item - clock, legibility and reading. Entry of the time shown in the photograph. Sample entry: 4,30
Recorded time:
3,04
